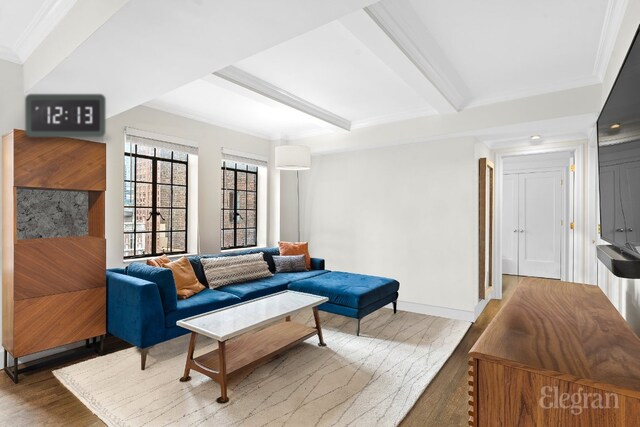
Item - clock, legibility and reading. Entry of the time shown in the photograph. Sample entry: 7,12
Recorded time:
12,13
